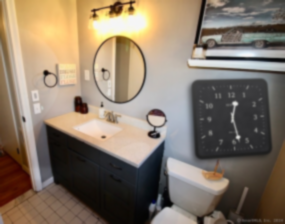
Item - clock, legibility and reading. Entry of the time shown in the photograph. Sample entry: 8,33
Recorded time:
12,28
